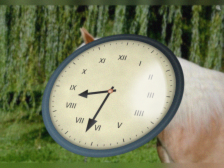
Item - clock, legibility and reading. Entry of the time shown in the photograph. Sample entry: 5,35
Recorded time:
8,32
